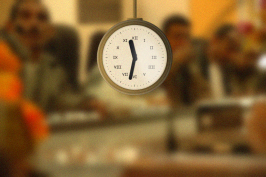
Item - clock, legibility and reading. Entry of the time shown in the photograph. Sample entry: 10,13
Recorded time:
11,32
